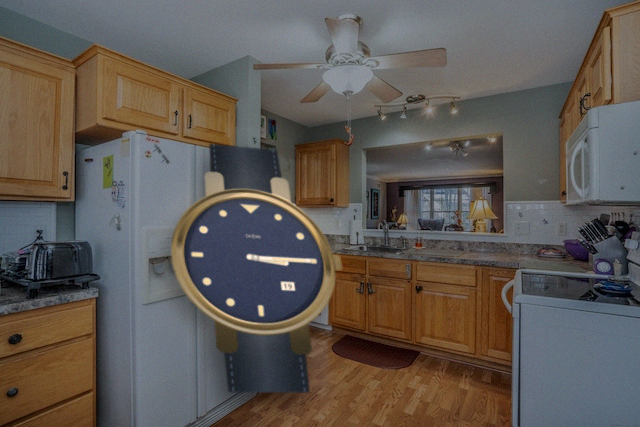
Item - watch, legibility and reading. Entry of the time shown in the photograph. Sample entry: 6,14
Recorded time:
3,15
